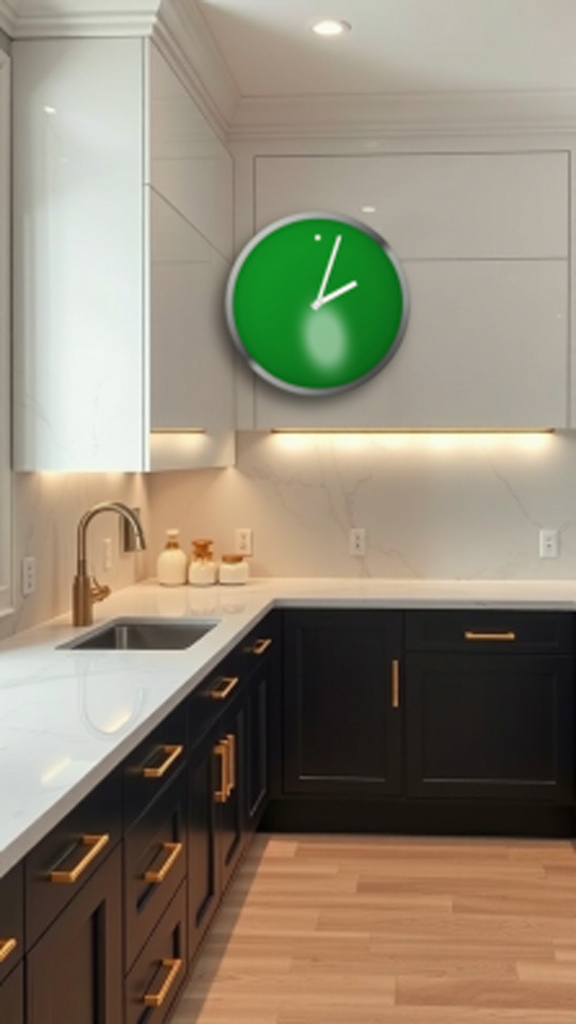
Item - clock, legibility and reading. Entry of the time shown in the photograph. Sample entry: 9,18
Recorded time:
2,03
